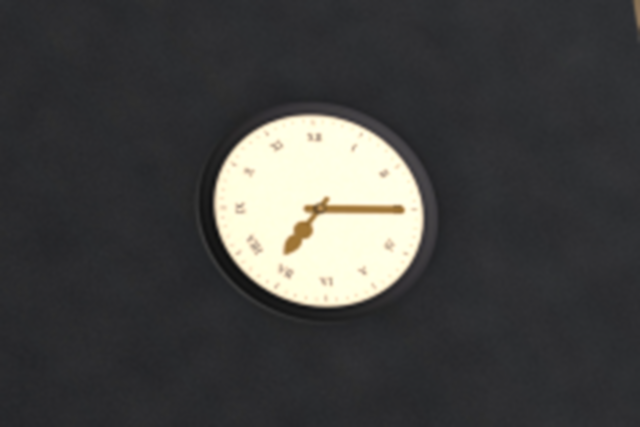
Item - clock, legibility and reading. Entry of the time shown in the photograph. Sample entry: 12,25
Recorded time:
7,15
